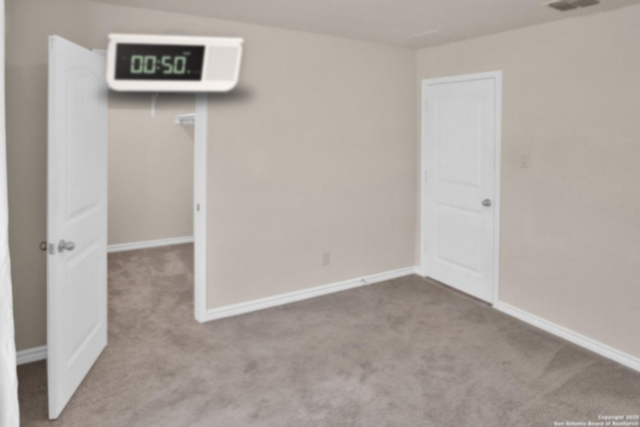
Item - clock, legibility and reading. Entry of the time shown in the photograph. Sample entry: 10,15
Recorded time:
0,50
